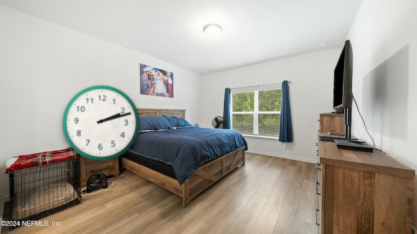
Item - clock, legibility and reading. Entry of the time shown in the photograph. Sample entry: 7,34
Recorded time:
2,12
